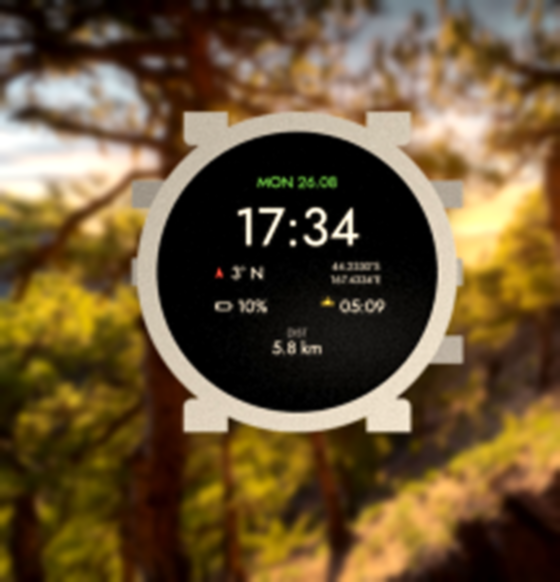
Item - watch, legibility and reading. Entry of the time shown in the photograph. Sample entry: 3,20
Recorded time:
17,34
